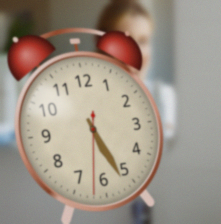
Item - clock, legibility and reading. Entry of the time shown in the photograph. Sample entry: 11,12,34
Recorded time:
5,26,32
